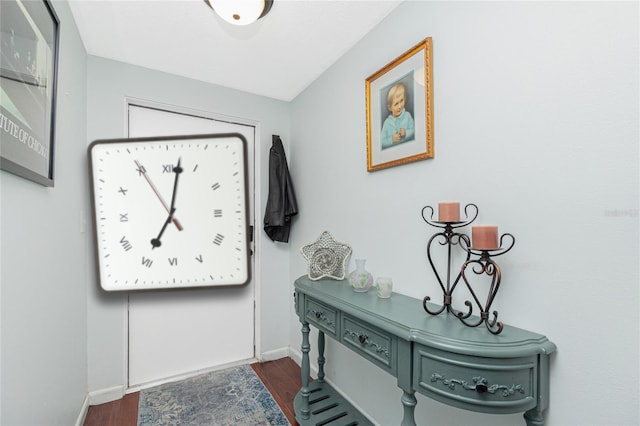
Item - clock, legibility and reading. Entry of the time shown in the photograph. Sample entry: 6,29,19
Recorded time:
7,01,55
